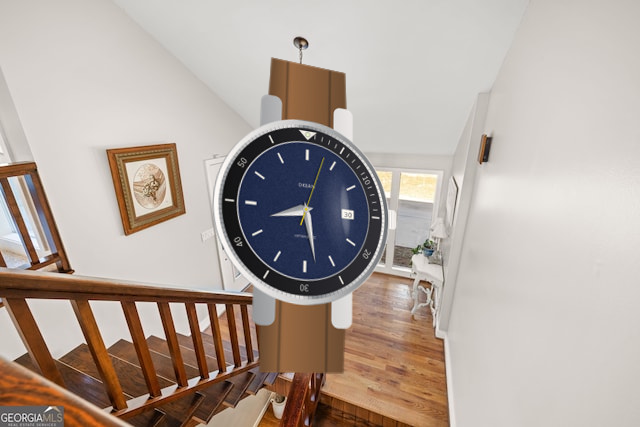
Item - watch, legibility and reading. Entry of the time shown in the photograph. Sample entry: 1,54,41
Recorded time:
8,28,03
